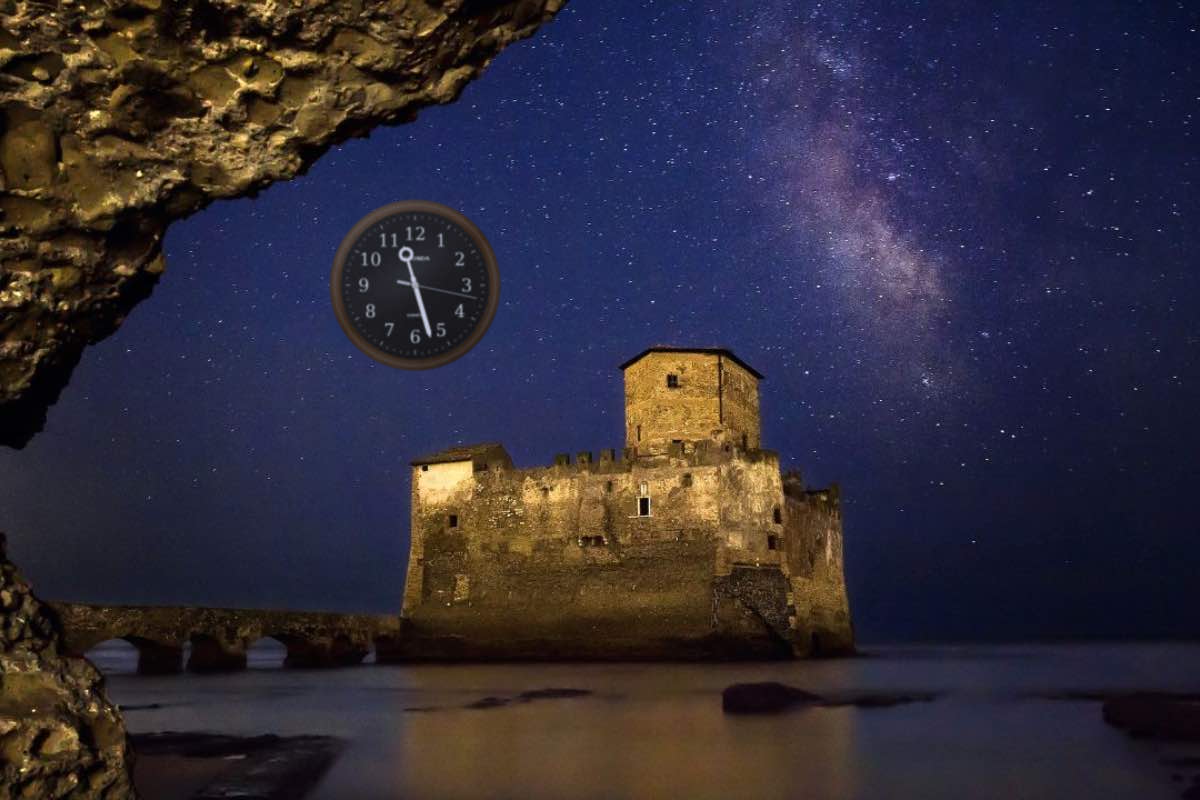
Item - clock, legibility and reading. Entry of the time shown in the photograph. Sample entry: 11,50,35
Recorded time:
11,27,17
